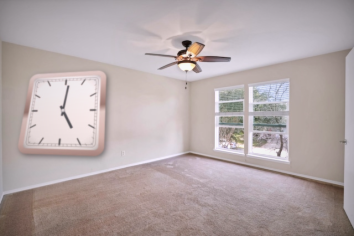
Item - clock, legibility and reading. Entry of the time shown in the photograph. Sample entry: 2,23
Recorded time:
5,01
